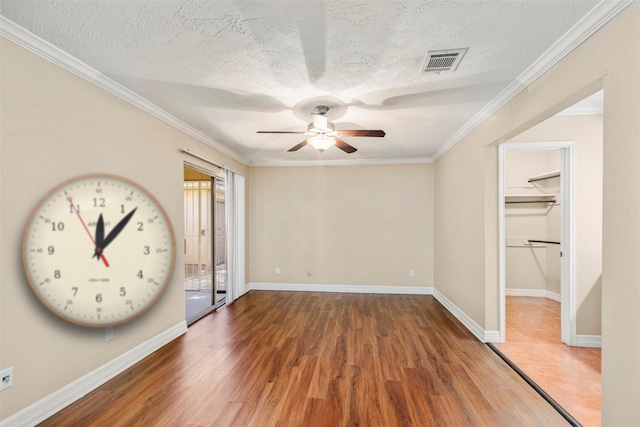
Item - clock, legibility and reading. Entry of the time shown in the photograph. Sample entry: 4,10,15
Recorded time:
12,06,55
